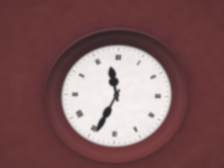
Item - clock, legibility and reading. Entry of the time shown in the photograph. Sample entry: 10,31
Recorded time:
11,34
